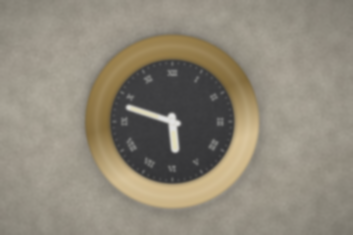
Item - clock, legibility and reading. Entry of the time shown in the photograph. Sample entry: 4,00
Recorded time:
5,48
